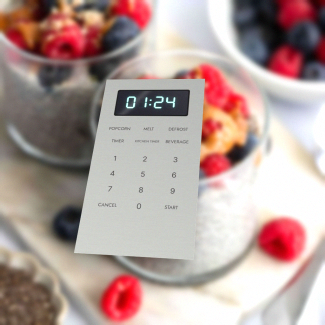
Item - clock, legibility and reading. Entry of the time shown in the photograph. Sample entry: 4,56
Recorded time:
1,24
